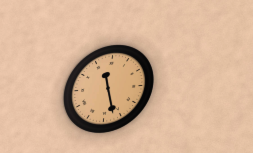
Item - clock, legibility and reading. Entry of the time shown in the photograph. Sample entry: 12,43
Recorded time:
11,27
